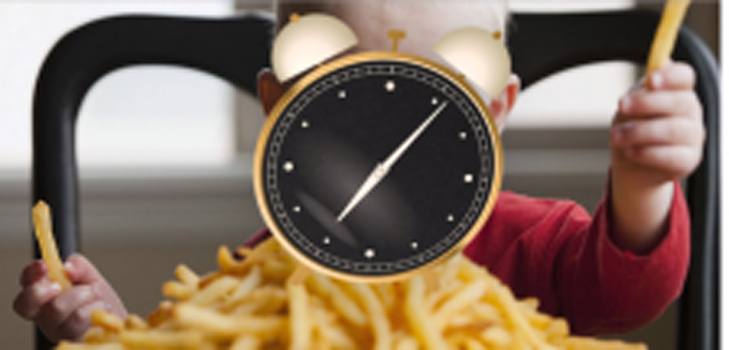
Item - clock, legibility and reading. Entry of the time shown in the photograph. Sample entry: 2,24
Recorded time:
7,06
